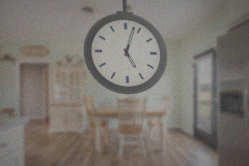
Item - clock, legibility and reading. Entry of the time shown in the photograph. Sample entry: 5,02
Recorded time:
5,03
